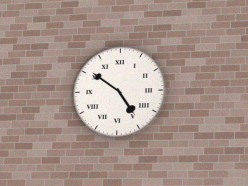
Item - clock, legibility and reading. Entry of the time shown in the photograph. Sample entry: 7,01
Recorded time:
4,51
